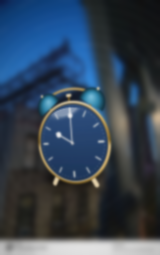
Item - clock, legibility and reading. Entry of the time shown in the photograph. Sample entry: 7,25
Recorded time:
10,00
